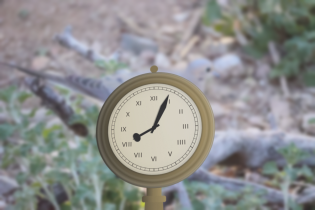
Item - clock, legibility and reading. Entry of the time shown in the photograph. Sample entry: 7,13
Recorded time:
8,04
